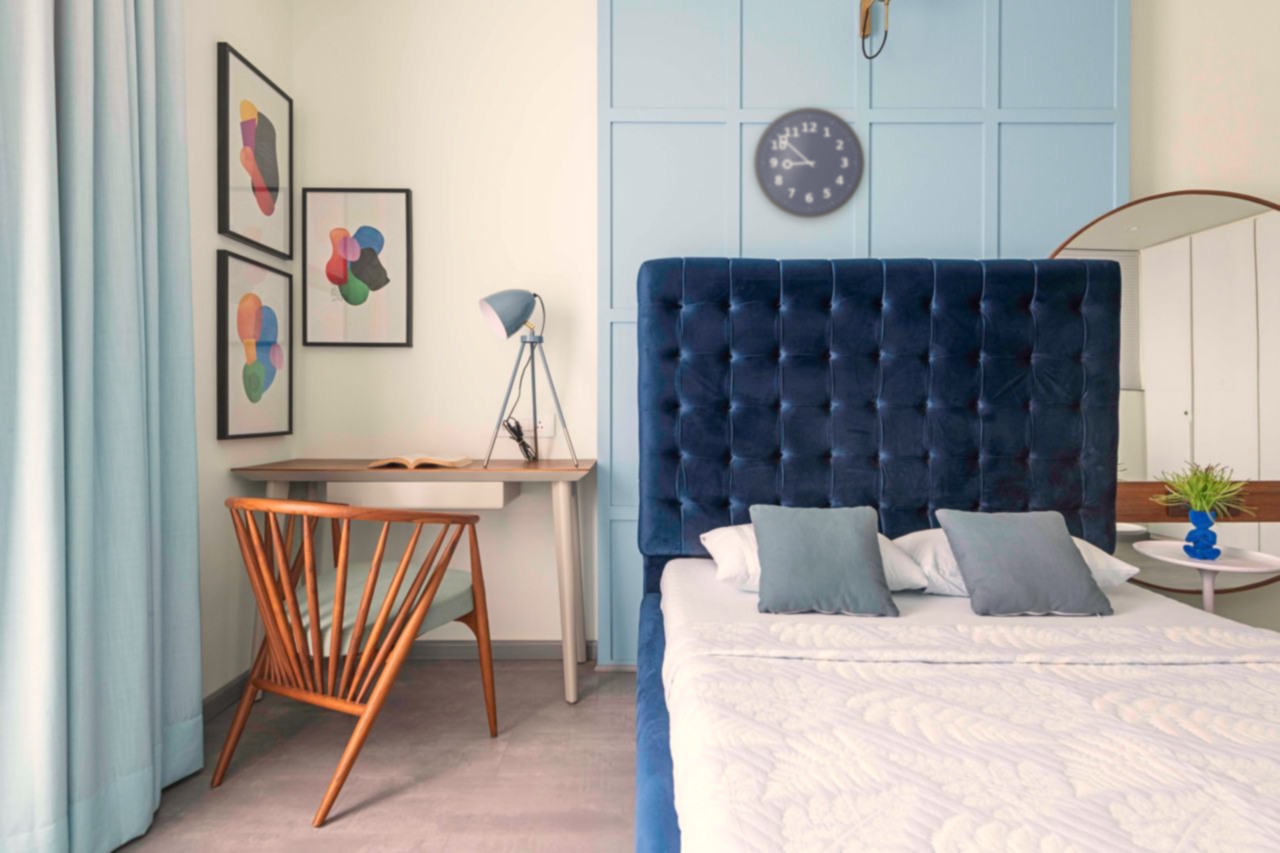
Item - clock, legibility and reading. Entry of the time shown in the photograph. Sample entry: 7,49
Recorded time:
8,52
